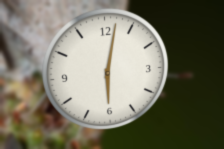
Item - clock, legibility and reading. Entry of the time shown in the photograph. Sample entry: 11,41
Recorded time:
6,02
